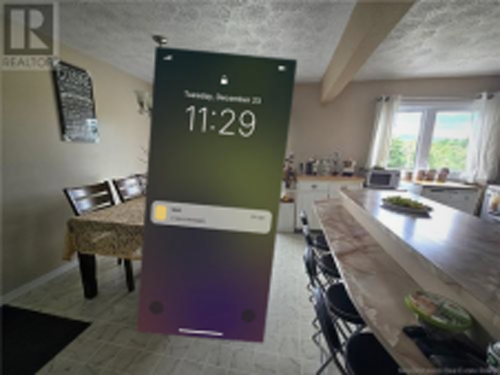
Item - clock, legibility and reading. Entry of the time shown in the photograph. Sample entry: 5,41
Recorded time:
11,29
